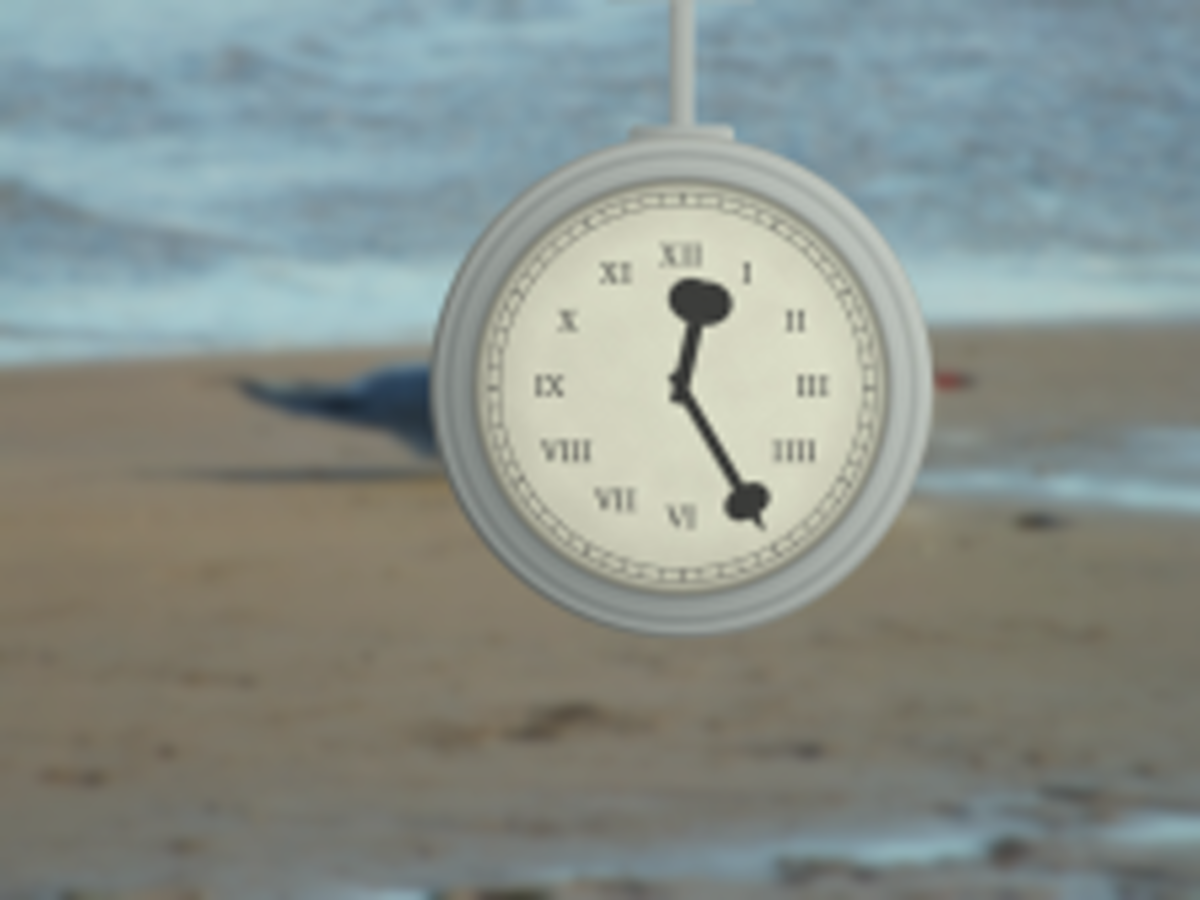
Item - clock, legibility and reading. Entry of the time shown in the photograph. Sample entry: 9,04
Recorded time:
12,25
